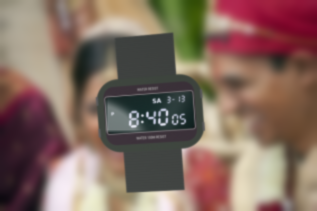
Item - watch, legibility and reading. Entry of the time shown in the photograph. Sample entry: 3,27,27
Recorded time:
8,40,05
